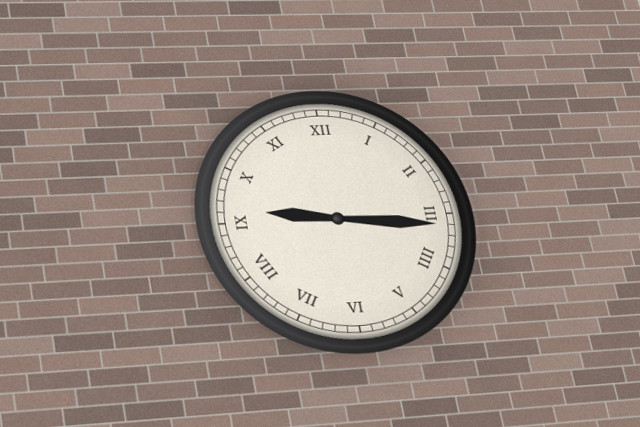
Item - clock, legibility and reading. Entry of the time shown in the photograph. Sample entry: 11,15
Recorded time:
9,16
